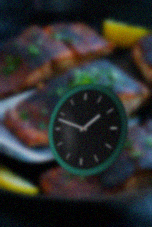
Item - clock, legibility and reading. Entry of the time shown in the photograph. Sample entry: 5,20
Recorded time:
1,48
